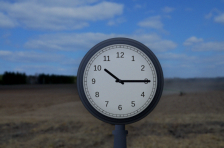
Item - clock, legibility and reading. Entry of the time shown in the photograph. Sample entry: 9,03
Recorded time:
10,15
